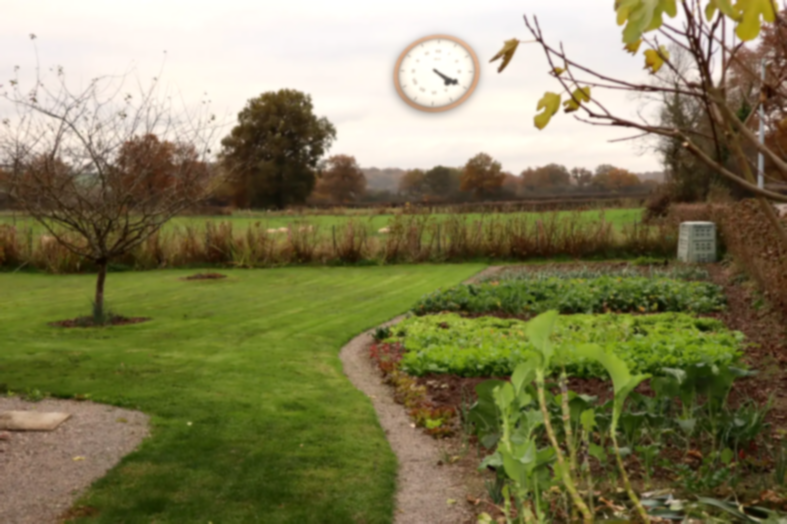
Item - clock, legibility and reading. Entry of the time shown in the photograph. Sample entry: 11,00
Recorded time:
4,20
